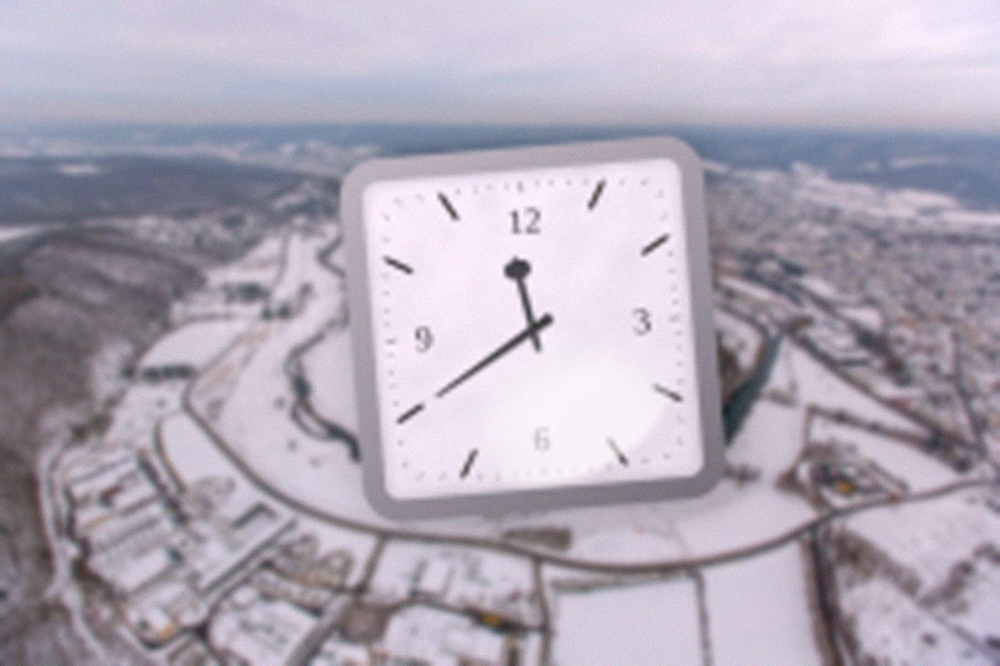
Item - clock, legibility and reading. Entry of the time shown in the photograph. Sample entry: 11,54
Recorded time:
11,40
